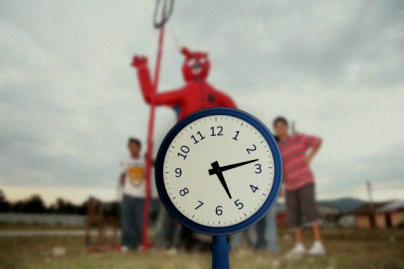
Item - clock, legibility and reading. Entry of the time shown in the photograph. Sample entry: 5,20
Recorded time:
5,13
